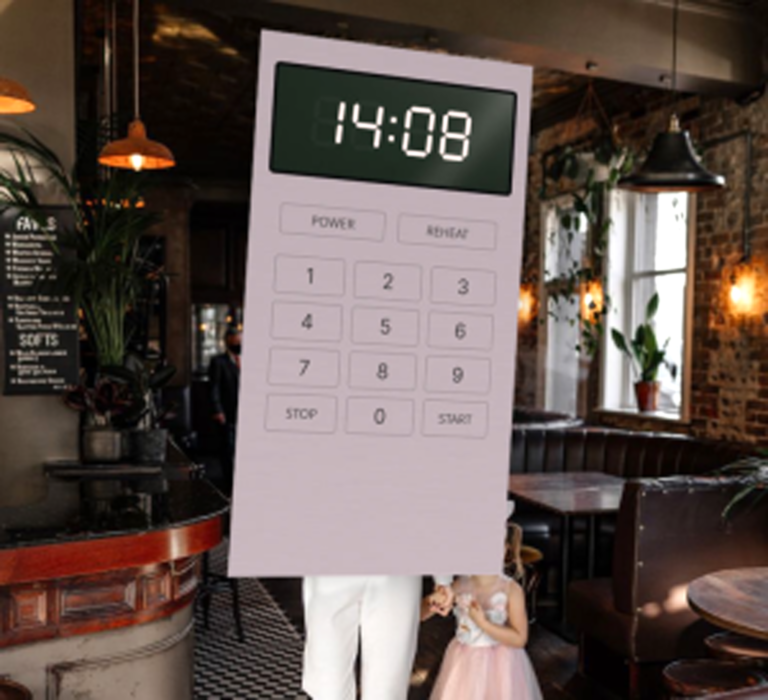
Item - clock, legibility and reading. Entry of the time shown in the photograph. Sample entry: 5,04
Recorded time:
14,08
